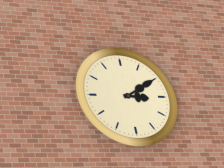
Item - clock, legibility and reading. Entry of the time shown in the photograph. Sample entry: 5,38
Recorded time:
3,10
